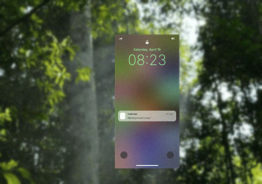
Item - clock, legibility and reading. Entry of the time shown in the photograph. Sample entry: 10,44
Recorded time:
8,23
